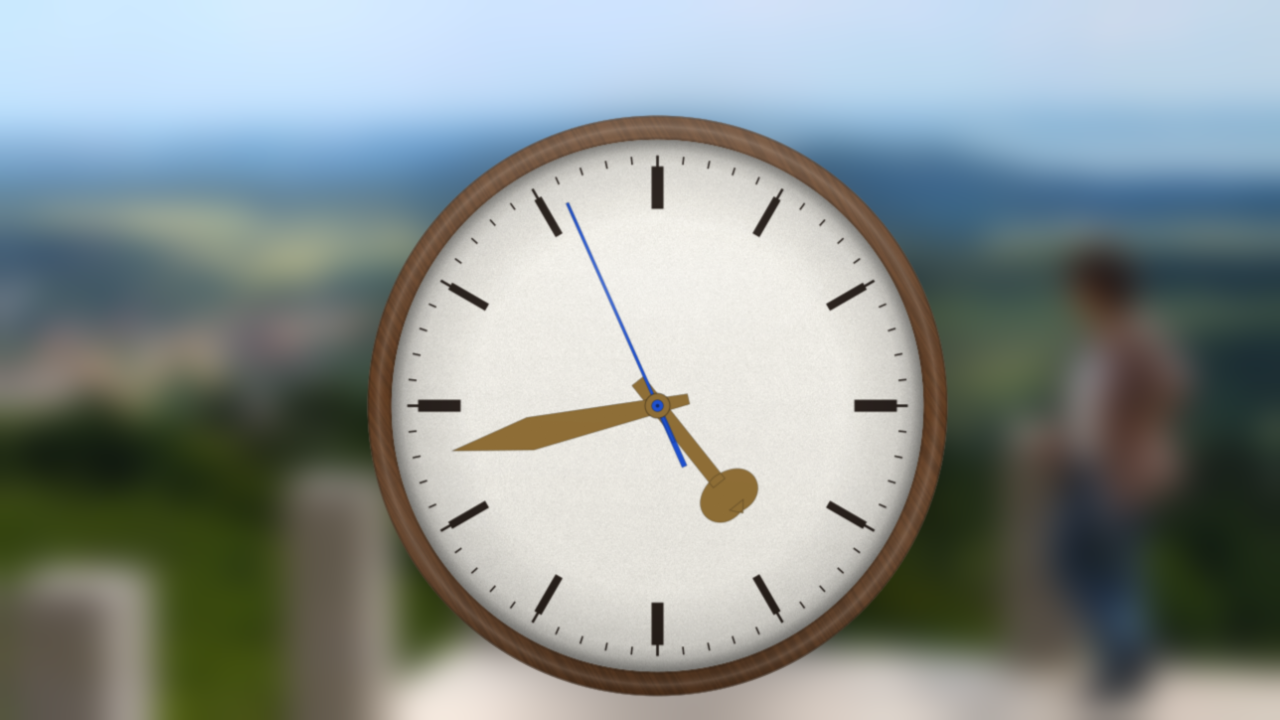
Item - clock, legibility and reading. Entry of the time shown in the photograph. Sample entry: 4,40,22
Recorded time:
4,42,56
